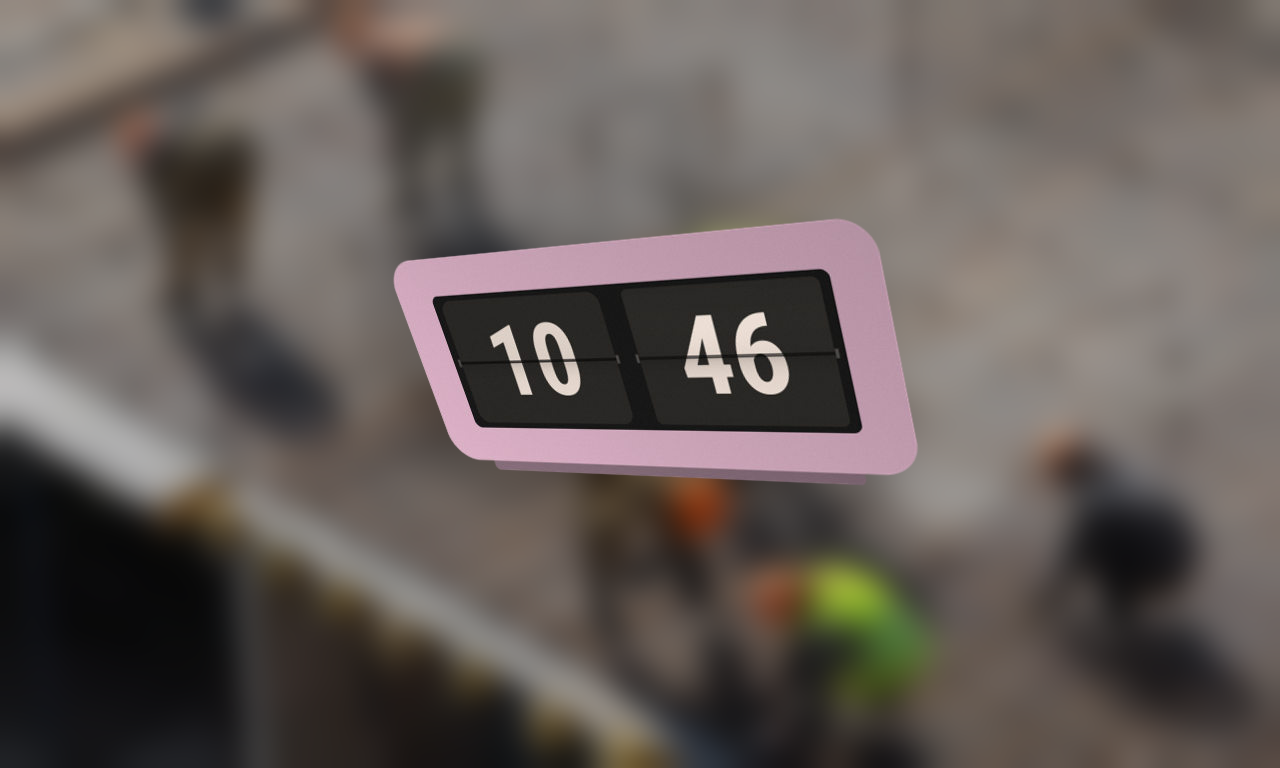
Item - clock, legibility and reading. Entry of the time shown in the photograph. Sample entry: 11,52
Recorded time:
10,46
